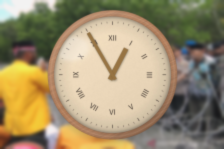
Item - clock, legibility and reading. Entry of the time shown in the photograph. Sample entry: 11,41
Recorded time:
12,55
